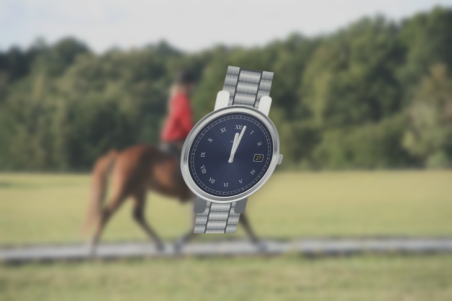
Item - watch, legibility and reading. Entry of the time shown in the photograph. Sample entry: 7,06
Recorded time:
12,02
